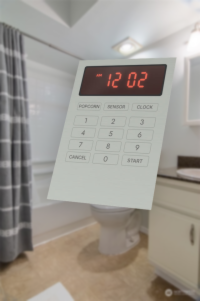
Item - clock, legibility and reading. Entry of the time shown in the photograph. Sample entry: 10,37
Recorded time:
12,02
